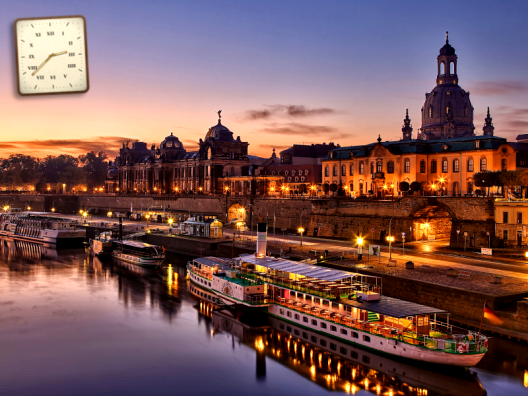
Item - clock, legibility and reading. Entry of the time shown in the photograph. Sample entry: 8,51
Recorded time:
2,38
